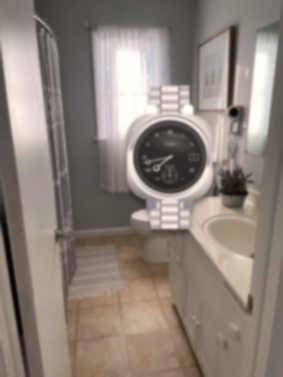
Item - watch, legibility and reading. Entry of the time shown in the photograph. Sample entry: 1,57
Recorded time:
7,43
